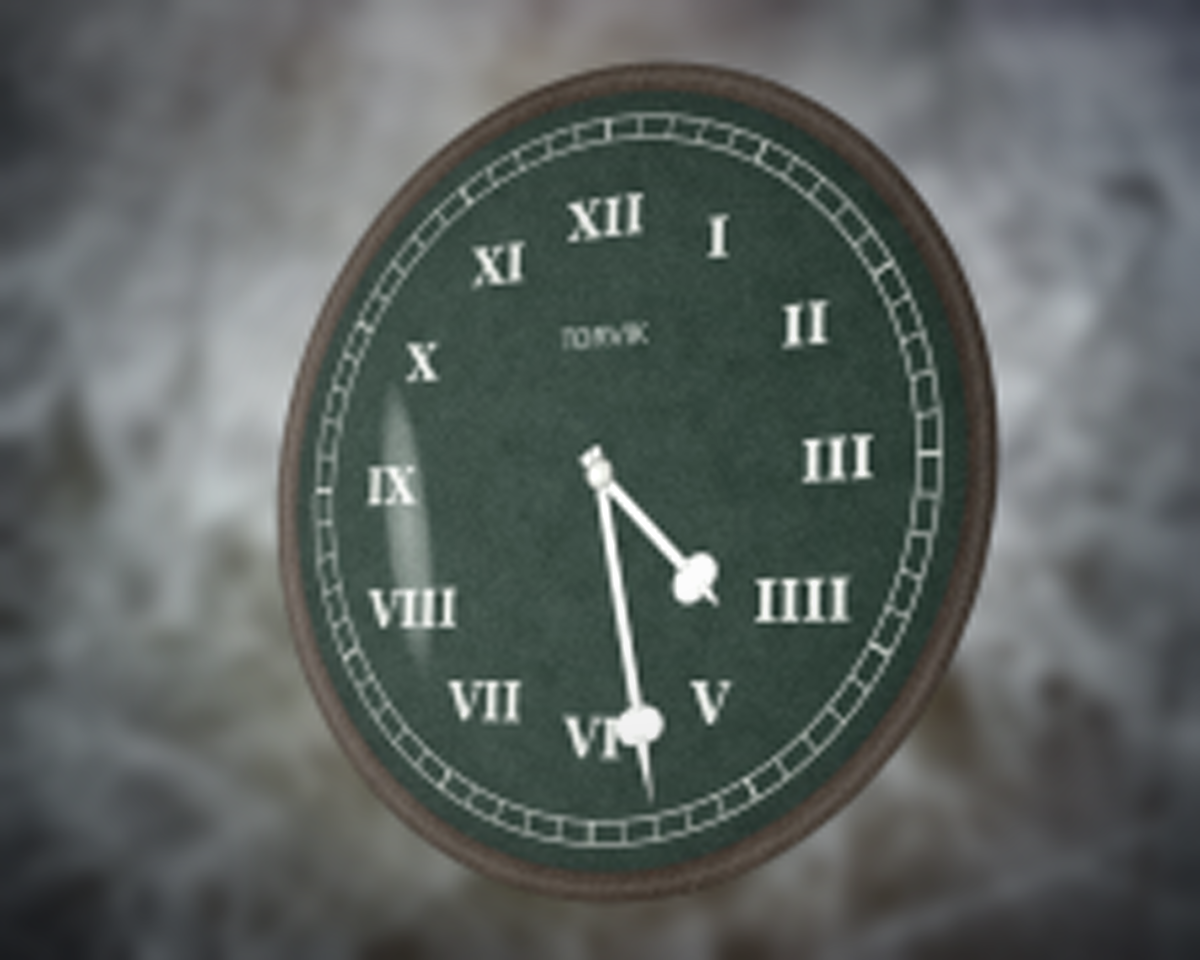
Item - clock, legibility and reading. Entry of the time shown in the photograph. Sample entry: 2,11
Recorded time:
4,28
